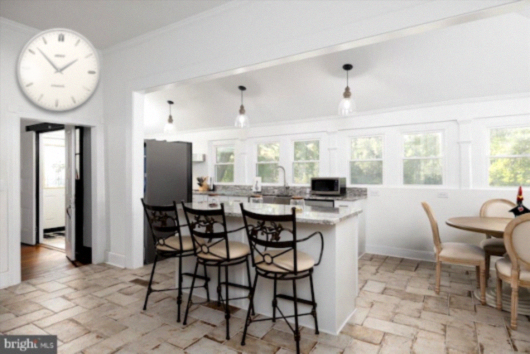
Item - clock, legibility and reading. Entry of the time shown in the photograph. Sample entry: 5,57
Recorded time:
1,52
